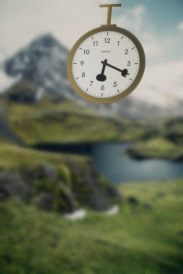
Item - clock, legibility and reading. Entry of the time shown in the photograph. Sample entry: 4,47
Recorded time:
6,19
